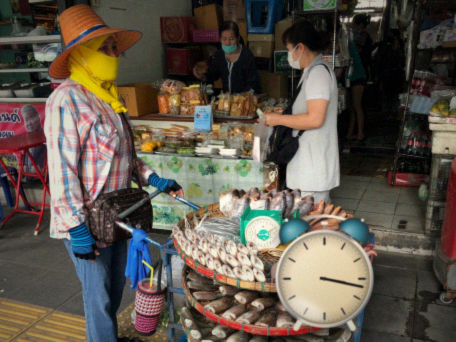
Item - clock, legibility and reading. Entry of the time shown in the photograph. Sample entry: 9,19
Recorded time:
3,17
